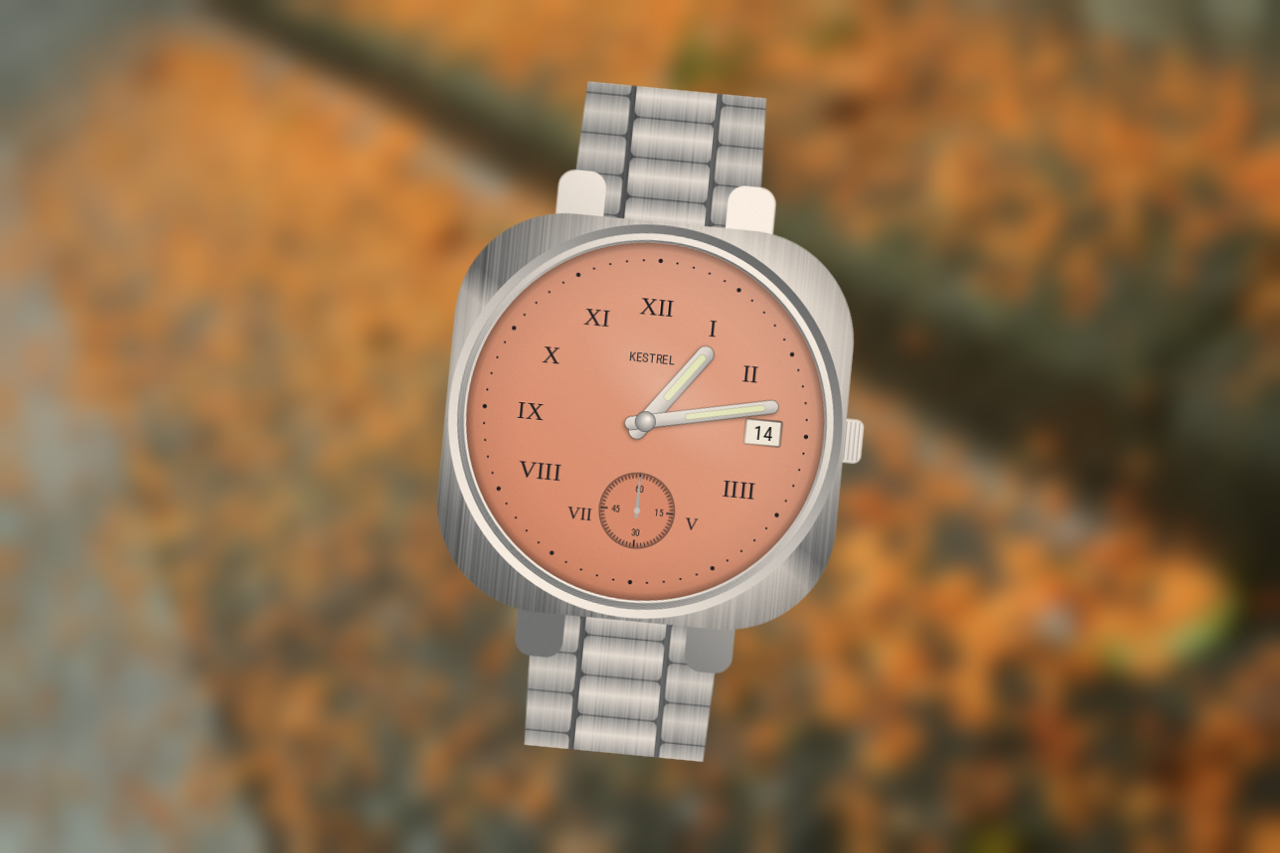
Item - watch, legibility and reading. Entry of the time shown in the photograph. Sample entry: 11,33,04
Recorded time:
1,13,00
